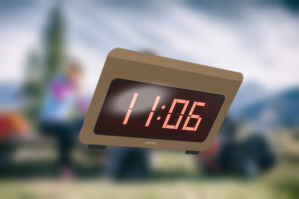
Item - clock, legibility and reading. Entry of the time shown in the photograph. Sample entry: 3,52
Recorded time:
11,06
